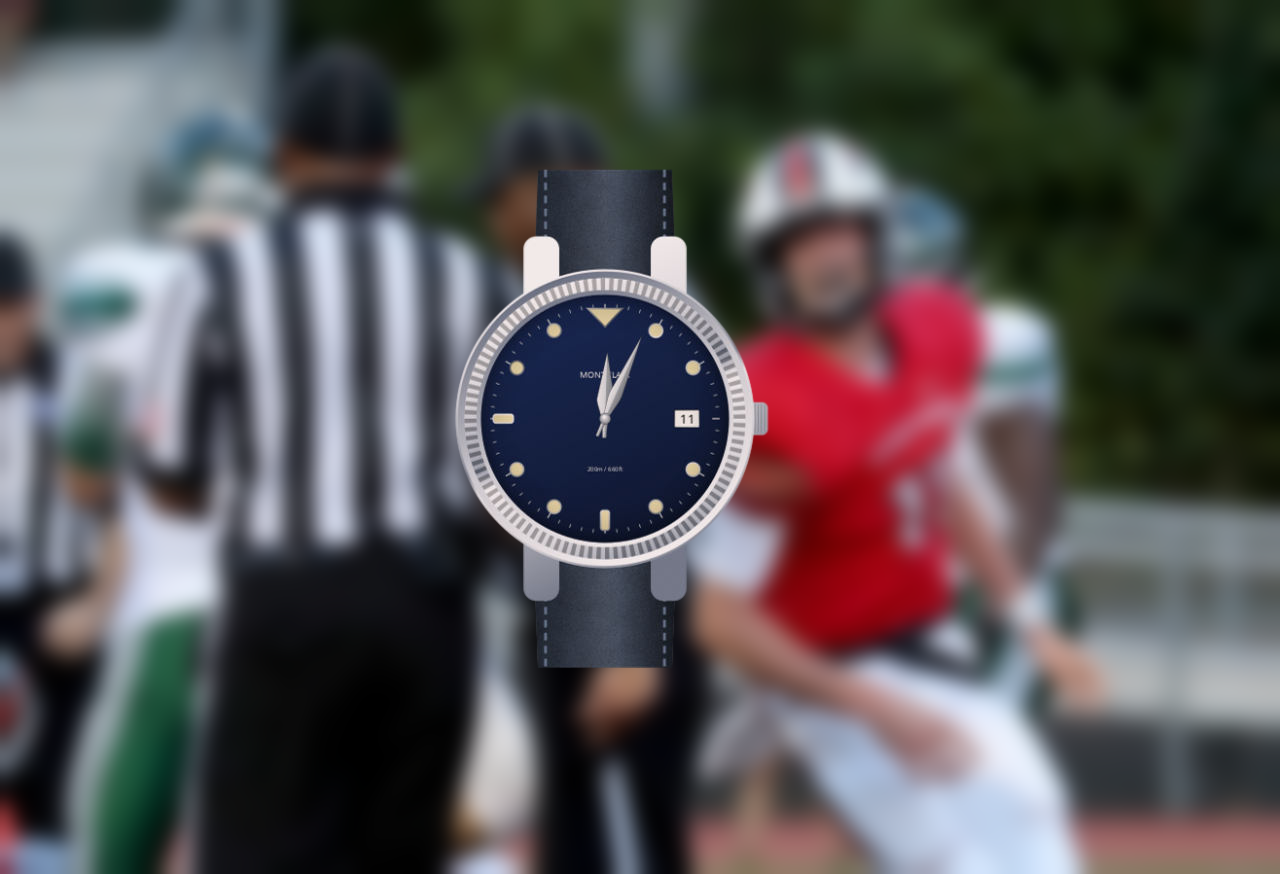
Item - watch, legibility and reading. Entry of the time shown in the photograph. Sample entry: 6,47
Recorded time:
12,04
